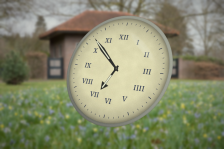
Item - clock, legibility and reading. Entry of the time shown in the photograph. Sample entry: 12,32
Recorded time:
6,52
